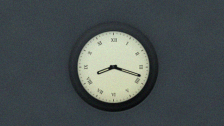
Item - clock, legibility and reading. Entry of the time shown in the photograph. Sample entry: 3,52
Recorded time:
8,18
